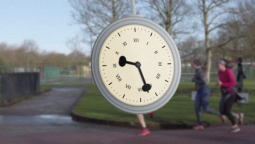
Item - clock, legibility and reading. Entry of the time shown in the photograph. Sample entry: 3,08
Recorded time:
9,27
